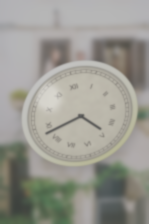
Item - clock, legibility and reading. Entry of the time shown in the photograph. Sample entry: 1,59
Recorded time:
4,43
